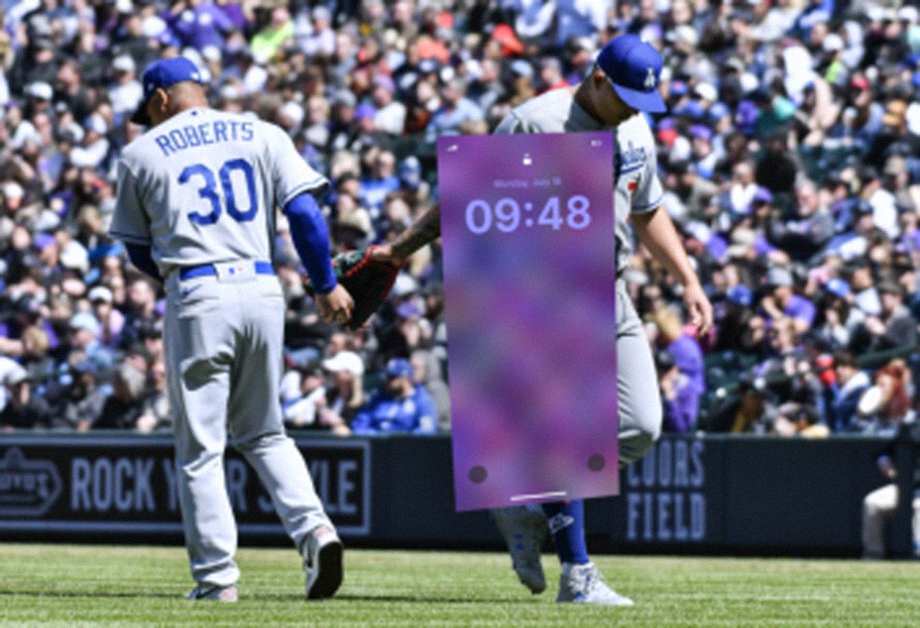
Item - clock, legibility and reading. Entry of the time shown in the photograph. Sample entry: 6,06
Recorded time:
9,48
